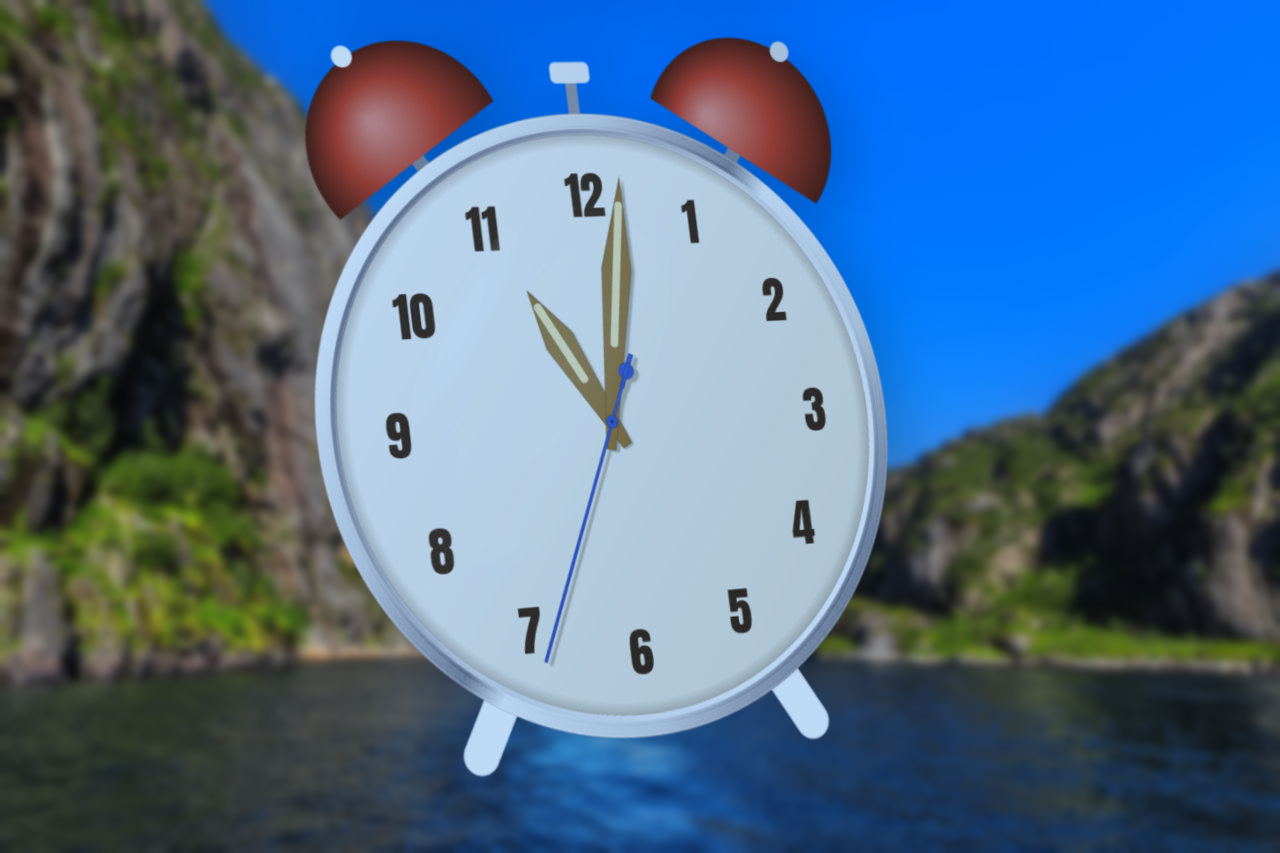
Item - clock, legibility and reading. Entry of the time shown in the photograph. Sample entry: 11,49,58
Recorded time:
11,01,34
